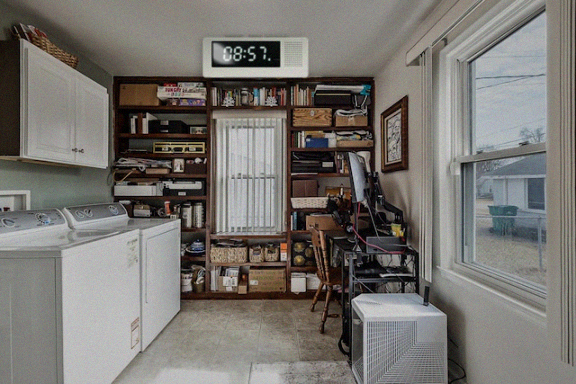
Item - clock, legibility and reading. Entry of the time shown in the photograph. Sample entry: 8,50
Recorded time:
8,57
